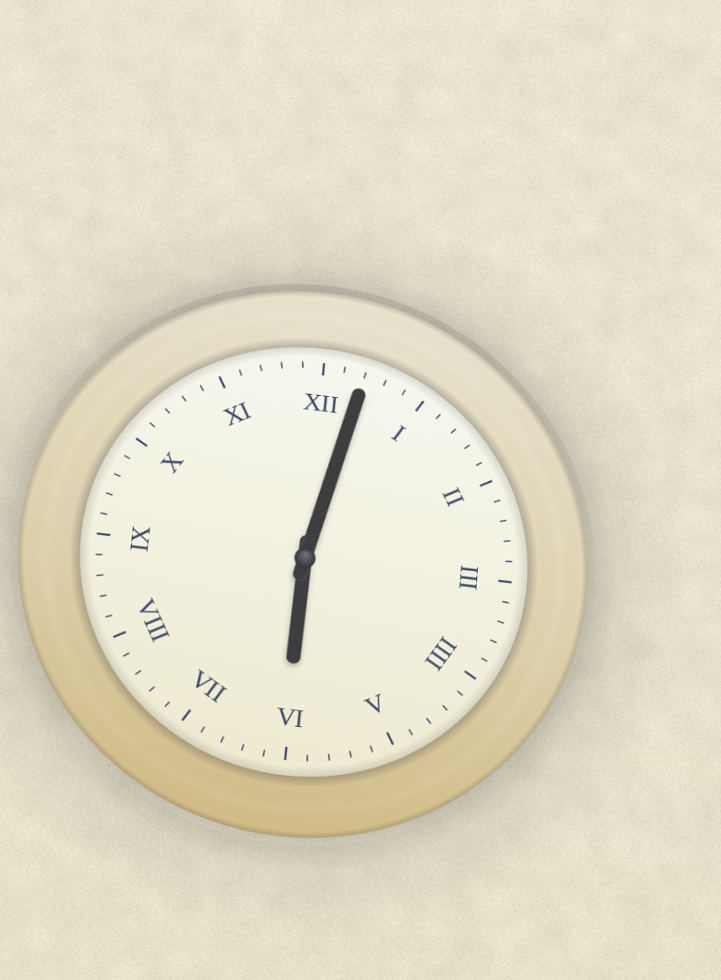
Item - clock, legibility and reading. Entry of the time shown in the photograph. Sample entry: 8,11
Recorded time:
6,02
